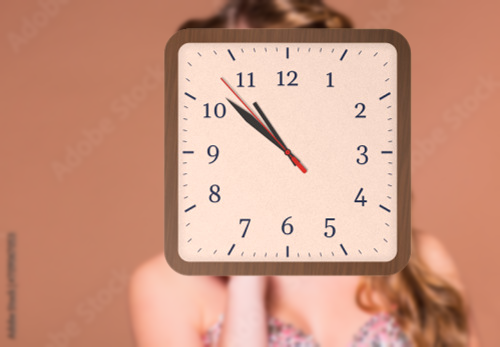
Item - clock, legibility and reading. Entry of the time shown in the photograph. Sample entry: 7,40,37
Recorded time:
10,51,53
